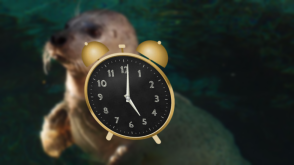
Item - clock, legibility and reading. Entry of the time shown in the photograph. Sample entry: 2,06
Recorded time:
5,01
